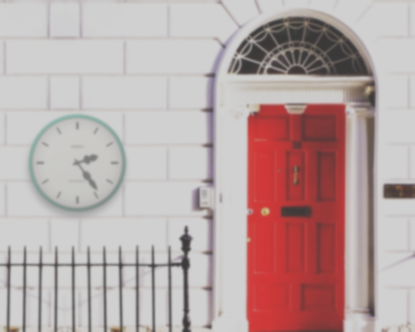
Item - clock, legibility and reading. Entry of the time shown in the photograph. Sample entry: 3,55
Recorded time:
2,24
